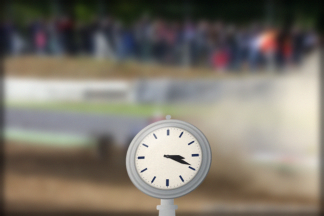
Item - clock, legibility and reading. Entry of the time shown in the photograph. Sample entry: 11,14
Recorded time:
3,19
